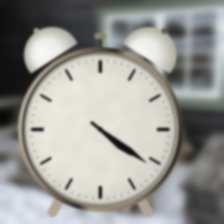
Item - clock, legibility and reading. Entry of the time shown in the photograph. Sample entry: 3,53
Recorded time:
4,21
